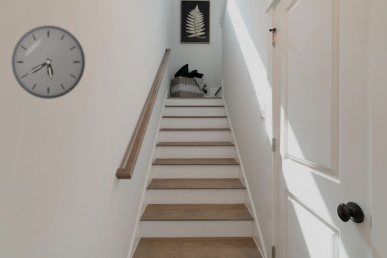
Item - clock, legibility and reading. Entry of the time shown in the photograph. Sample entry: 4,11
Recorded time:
5,40
